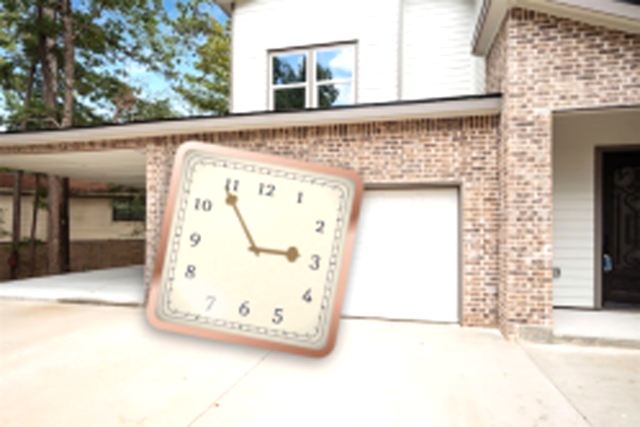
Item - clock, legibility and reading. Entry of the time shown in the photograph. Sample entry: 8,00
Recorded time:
2,54
